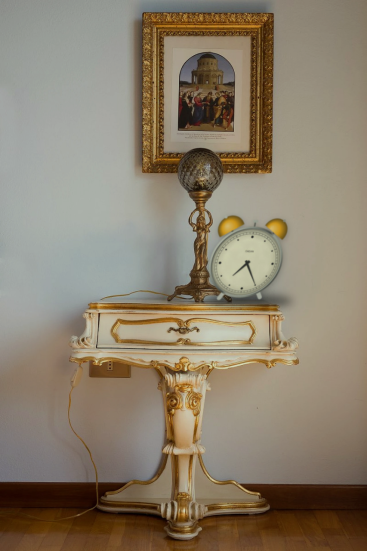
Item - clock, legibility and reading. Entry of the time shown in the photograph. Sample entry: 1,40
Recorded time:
7,25
